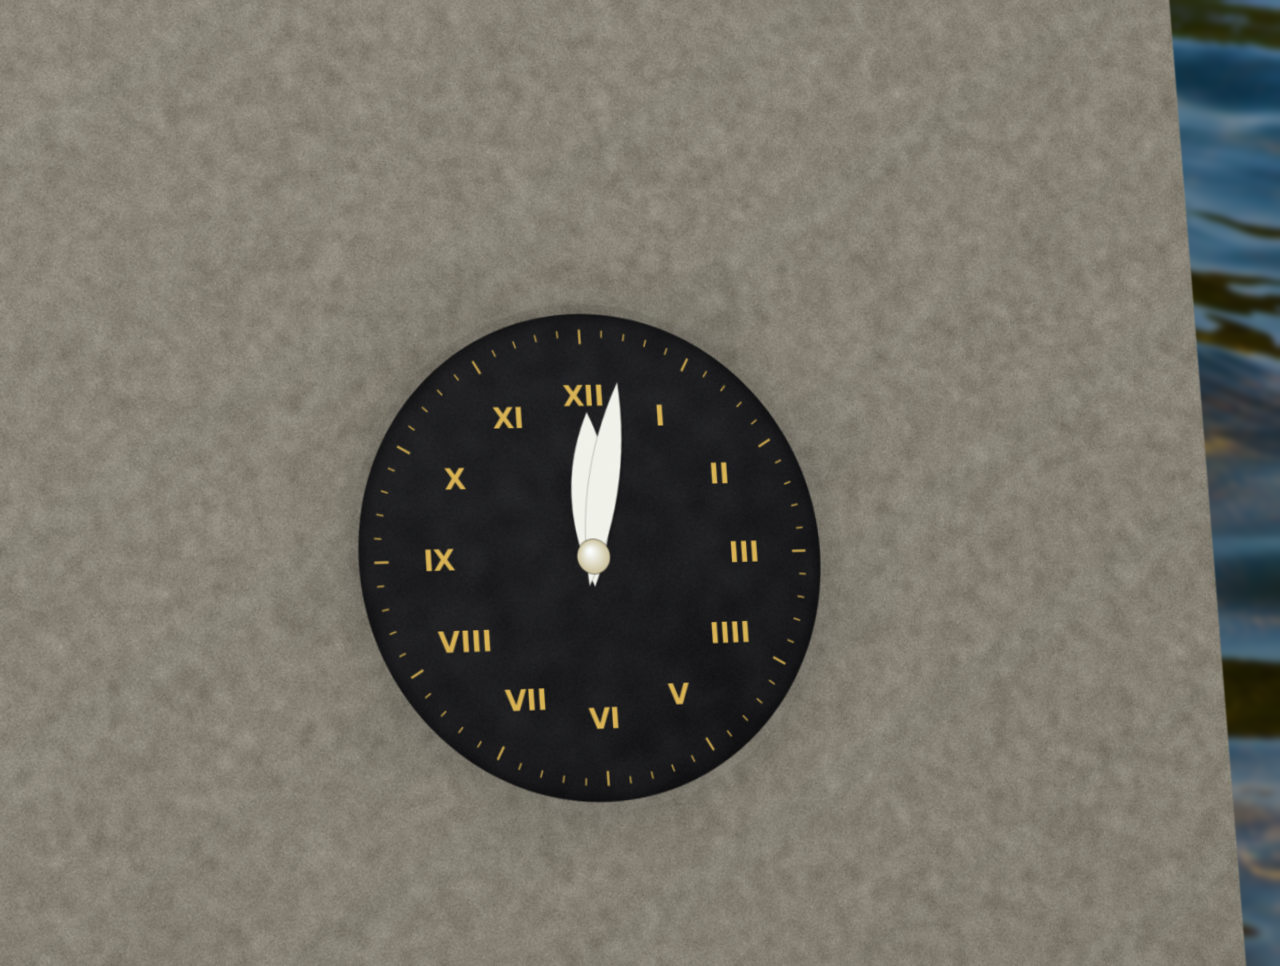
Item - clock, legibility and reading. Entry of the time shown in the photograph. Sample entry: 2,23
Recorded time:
12,02
